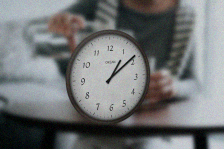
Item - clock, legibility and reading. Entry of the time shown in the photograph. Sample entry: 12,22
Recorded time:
1,09
